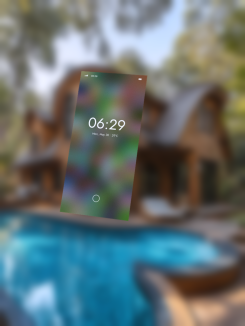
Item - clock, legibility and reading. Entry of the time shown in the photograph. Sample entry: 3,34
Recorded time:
6,29
